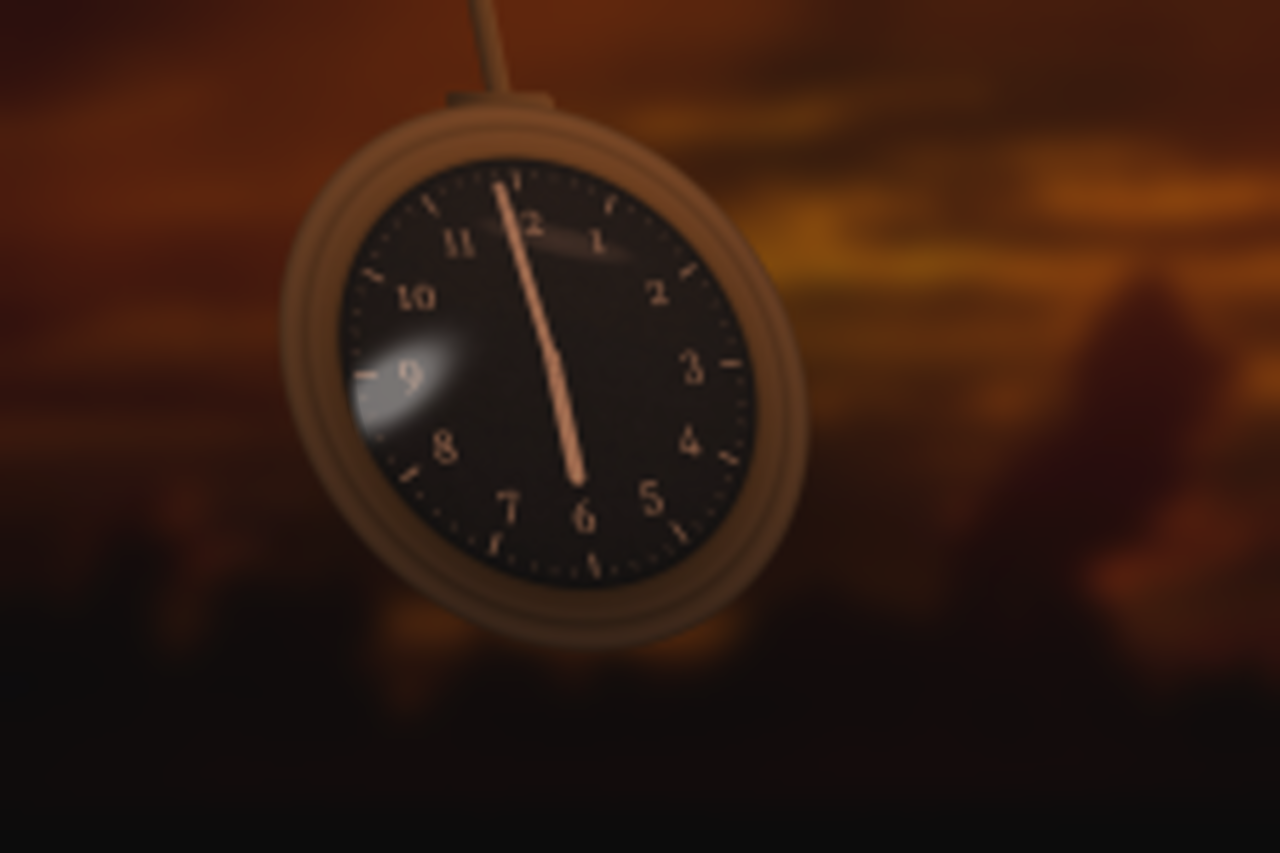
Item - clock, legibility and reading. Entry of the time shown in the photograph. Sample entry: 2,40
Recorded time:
5,59
